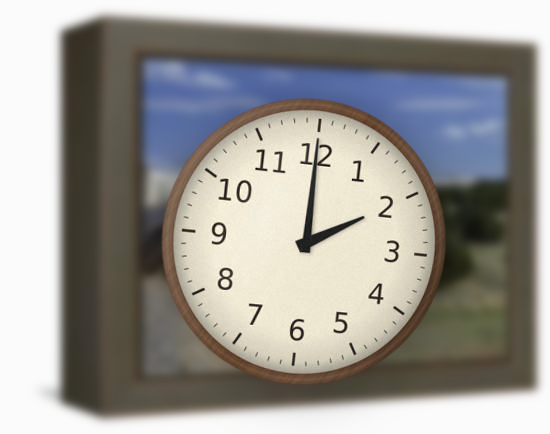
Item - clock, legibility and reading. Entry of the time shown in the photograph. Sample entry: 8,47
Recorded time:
2,00
